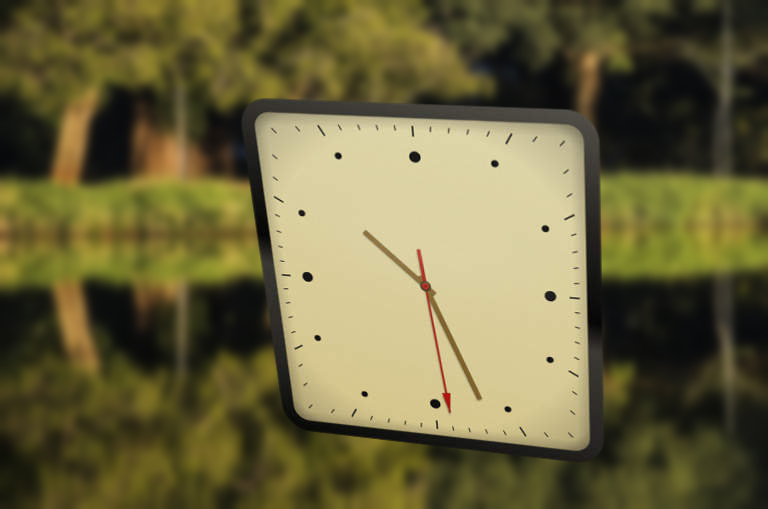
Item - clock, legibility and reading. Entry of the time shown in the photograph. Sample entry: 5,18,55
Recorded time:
10,26,29
